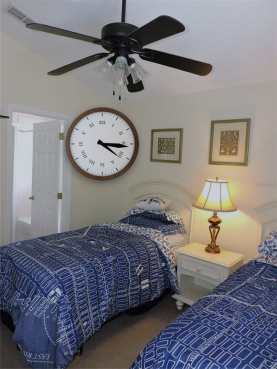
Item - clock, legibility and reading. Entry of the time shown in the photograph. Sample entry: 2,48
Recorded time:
4,16
